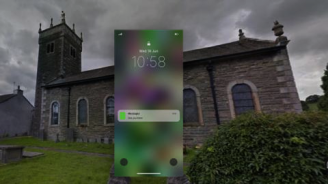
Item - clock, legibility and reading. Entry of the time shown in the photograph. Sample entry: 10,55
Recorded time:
10,58
